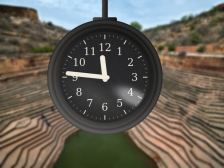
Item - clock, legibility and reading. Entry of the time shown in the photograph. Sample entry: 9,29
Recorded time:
11,46
